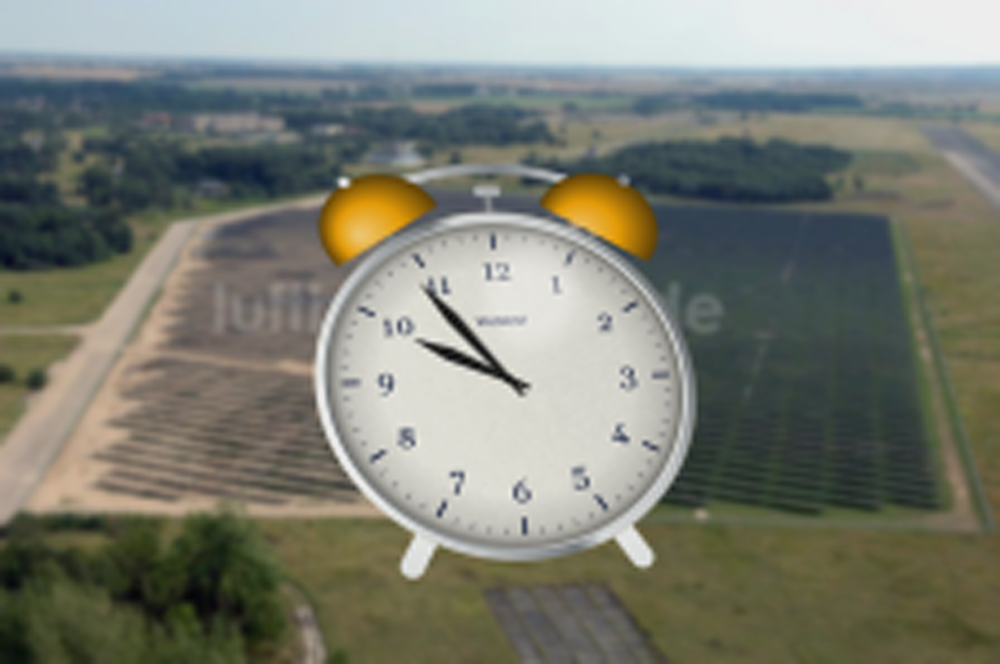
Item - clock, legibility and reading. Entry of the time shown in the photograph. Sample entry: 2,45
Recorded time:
9,54
